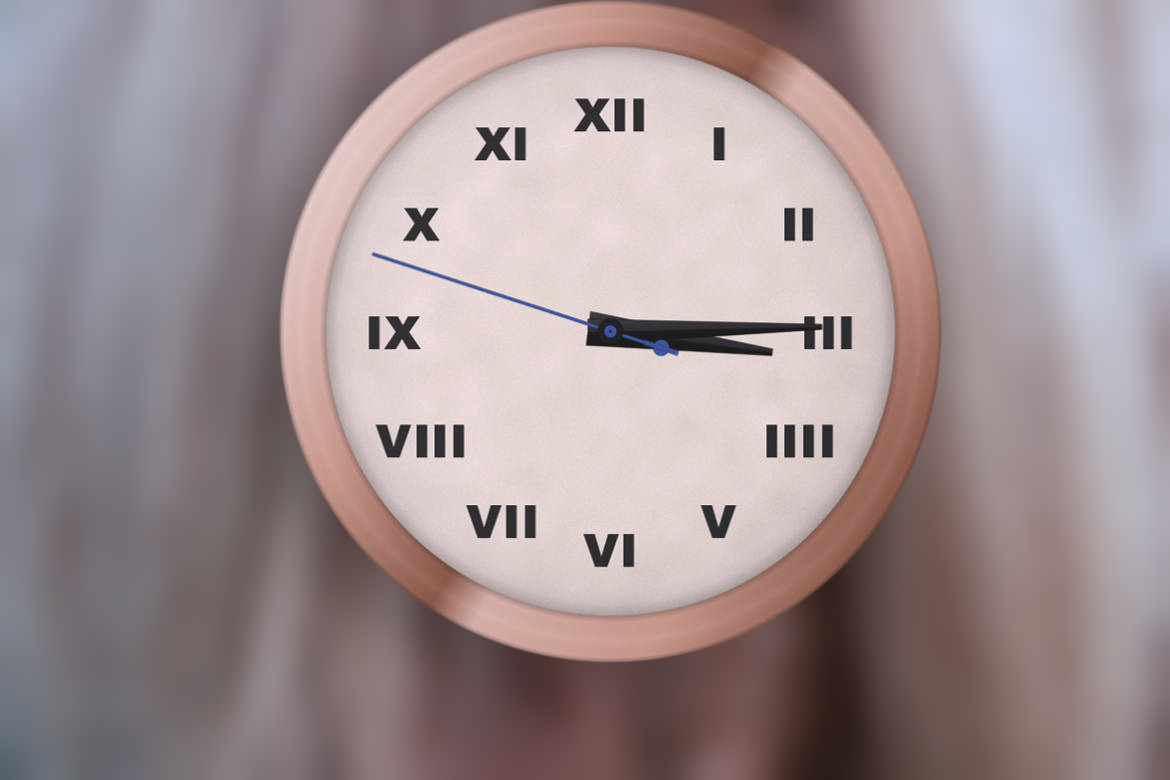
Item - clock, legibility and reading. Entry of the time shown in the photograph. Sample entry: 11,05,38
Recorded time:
3,14,48
